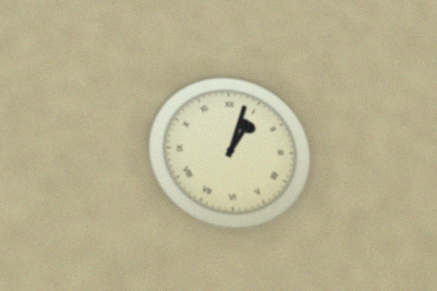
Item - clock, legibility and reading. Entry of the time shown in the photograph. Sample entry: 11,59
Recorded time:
1,03
